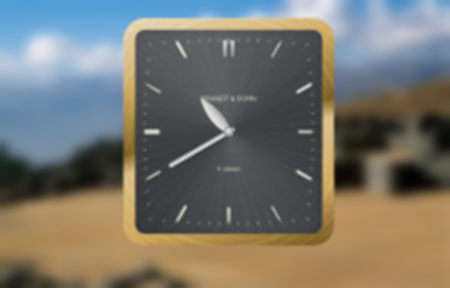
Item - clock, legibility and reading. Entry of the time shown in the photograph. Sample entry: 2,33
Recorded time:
10,40
